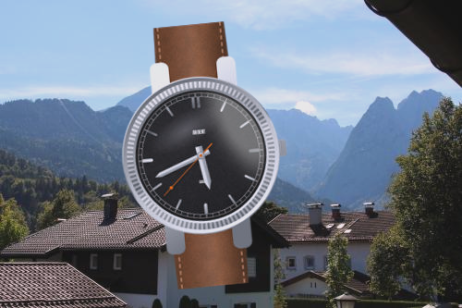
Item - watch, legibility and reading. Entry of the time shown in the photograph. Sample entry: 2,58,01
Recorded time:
5,41,38
